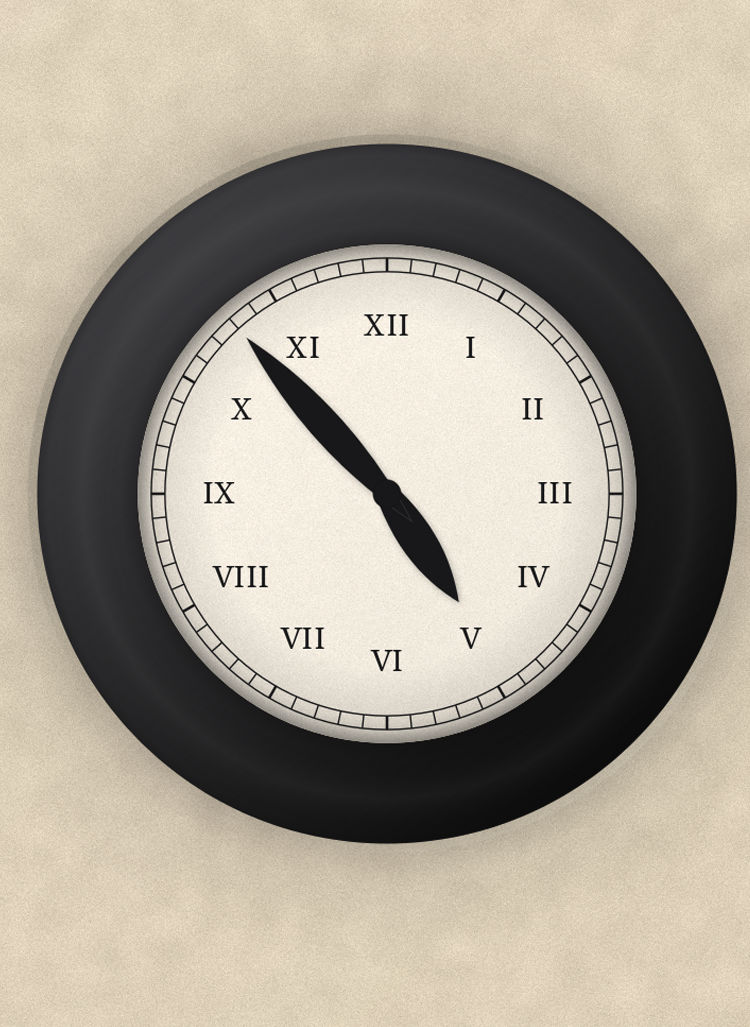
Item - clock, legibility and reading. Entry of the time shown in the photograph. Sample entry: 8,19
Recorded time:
4,53
